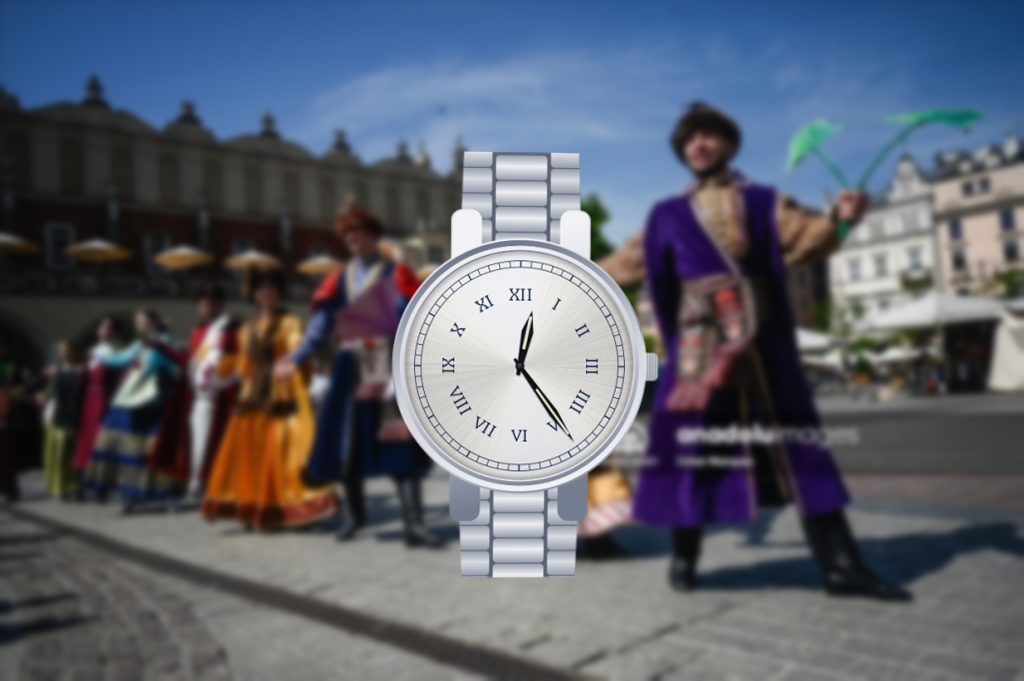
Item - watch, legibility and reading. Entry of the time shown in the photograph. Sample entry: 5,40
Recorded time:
12,24
